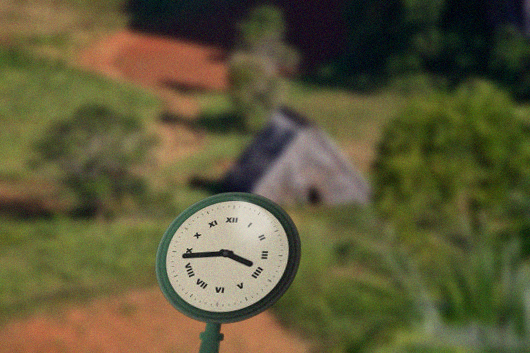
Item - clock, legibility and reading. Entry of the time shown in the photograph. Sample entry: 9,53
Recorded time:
3,44
